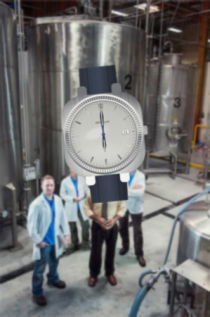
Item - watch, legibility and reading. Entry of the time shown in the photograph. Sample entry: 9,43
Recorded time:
6,00
